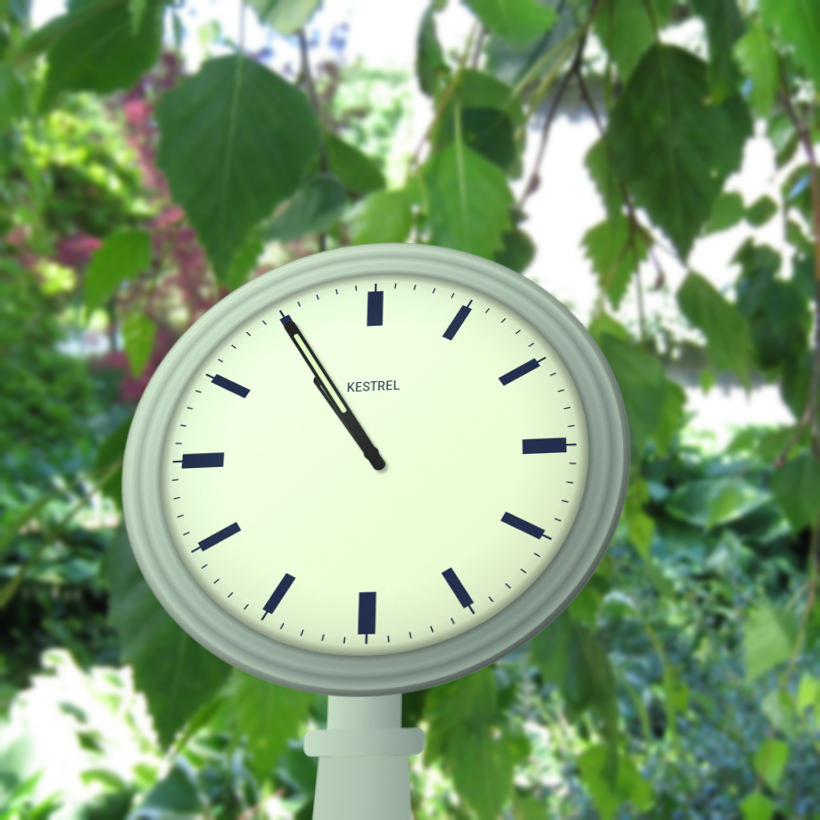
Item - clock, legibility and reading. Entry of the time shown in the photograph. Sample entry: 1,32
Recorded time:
10,55
